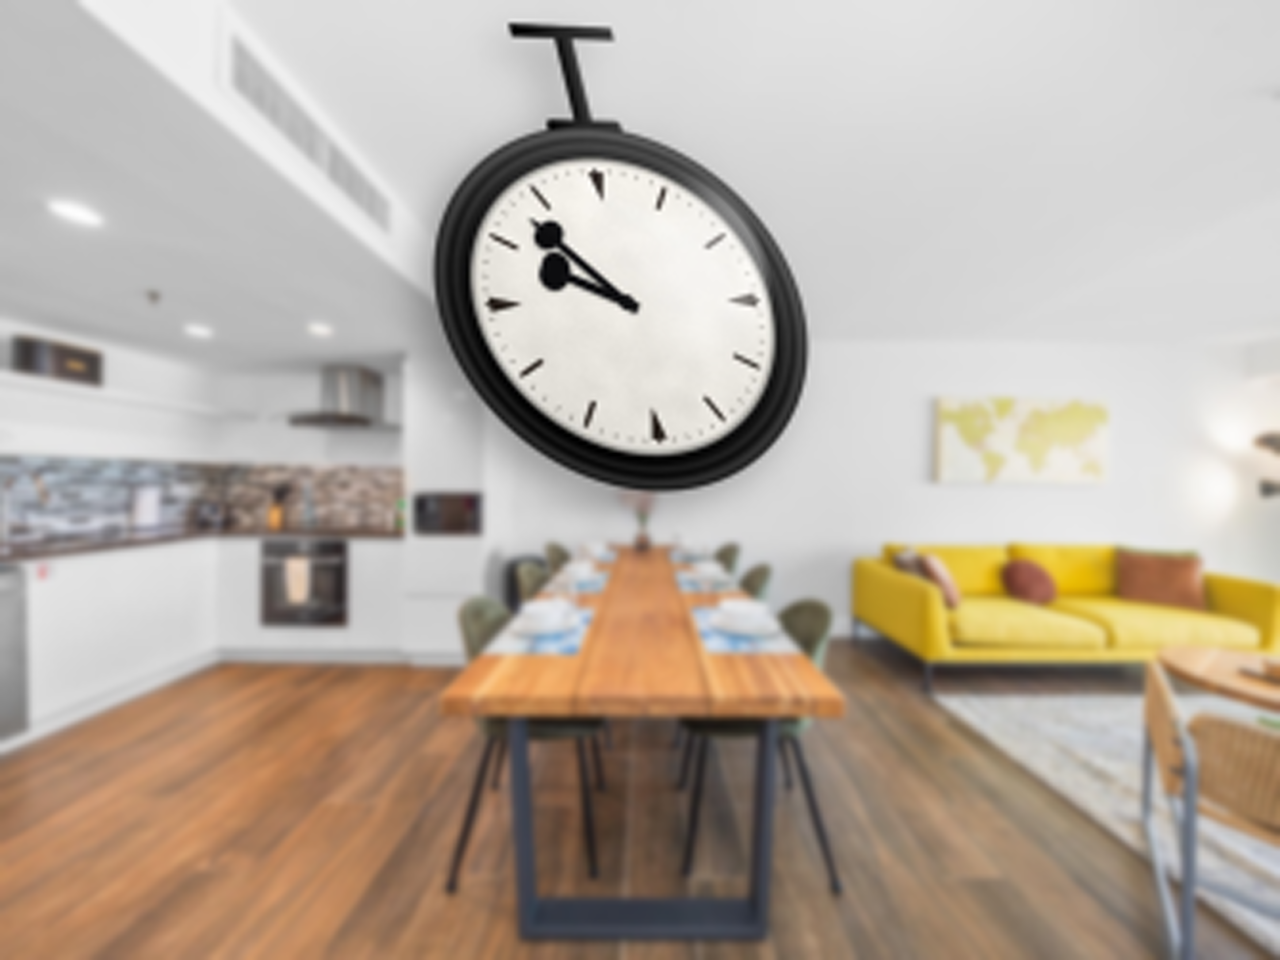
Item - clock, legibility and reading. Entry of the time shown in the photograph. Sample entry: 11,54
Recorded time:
9,53
